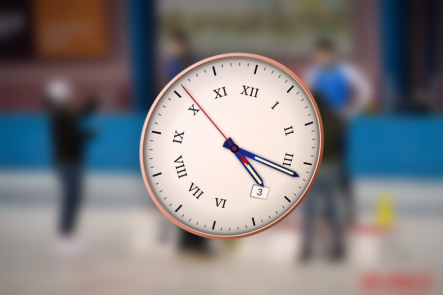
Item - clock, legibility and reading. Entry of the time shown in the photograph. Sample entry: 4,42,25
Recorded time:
4,16,51
